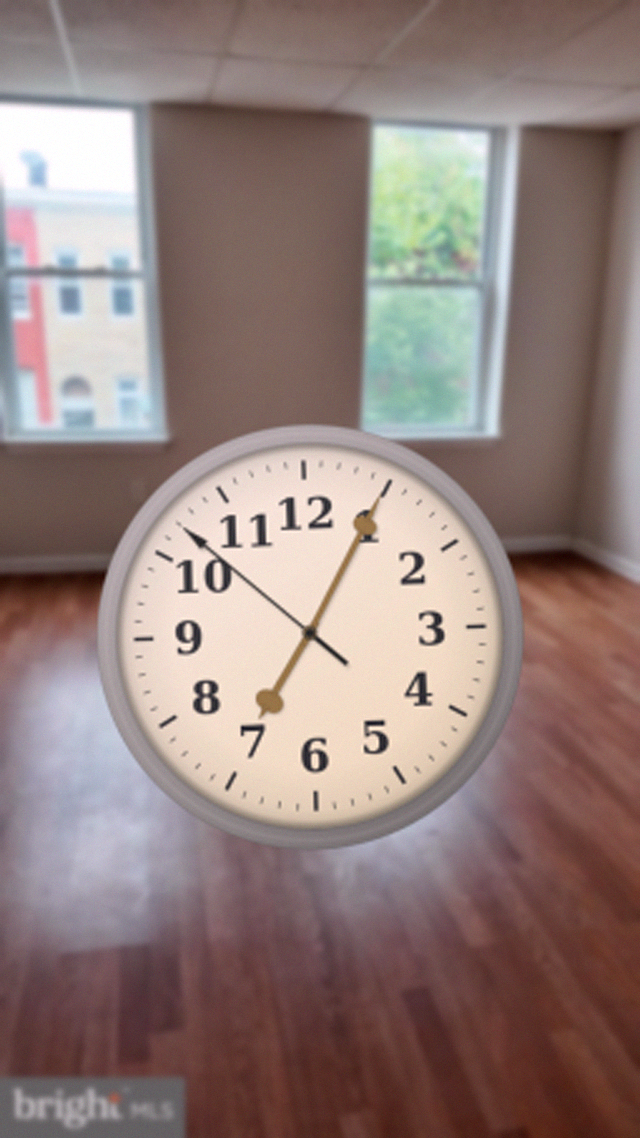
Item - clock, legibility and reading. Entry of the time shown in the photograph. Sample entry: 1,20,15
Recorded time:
7,04,52
